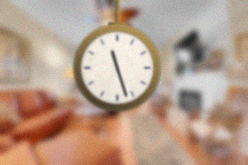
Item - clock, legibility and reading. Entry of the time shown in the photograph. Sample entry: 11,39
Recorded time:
11,27
